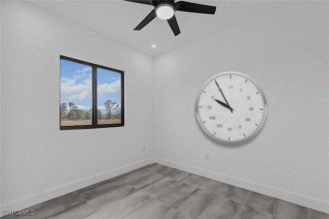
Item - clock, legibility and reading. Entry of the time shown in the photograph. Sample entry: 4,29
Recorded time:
9,55
